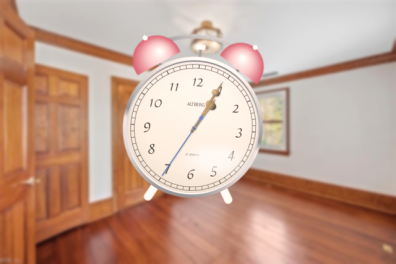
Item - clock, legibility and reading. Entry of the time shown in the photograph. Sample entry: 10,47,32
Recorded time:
1,04,35
